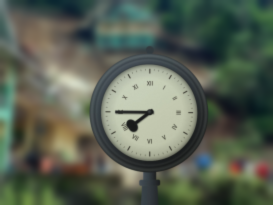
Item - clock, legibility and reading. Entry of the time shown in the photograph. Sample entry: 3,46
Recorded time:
7,45
